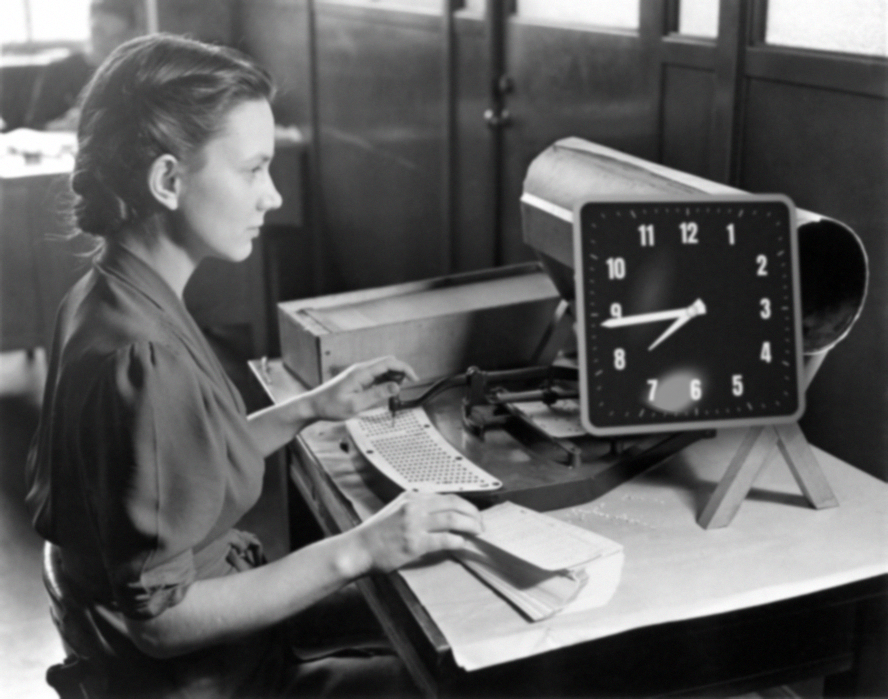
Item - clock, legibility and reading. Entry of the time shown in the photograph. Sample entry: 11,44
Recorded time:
7,44
